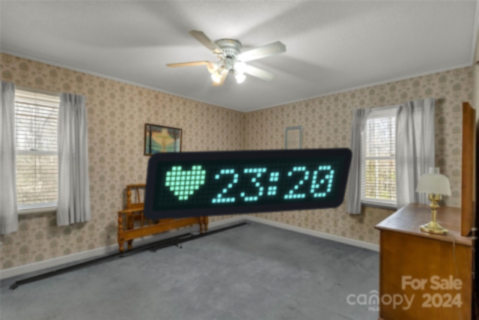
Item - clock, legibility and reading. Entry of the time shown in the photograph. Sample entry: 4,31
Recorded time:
23,20
